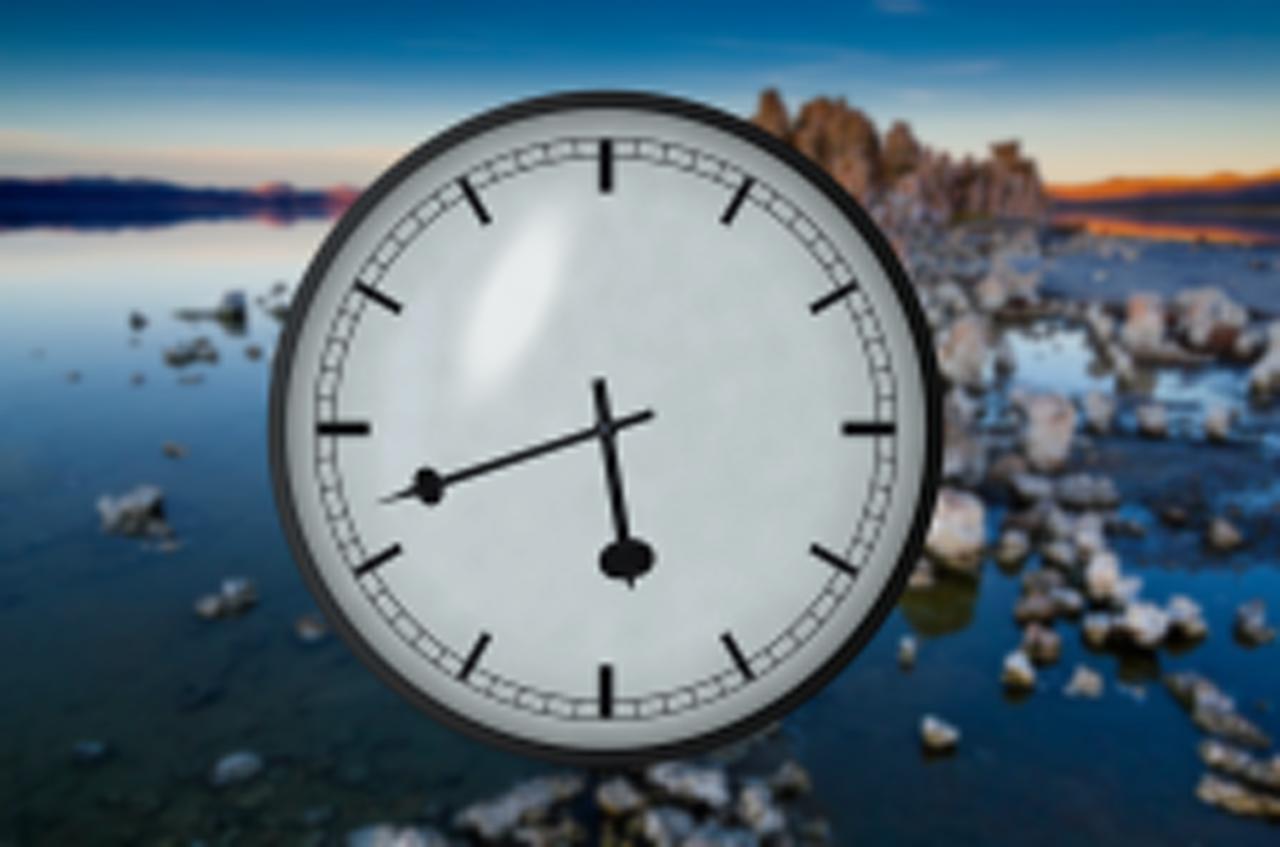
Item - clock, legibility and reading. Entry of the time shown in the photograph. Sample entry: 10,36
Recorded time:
5,42
